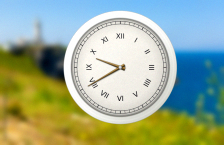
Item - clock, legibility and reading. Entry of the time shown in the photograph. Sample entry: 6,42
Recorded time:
9,40
